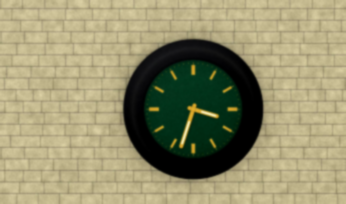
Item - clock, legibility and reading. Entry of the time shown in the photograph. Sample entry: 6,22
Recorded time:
3,33
